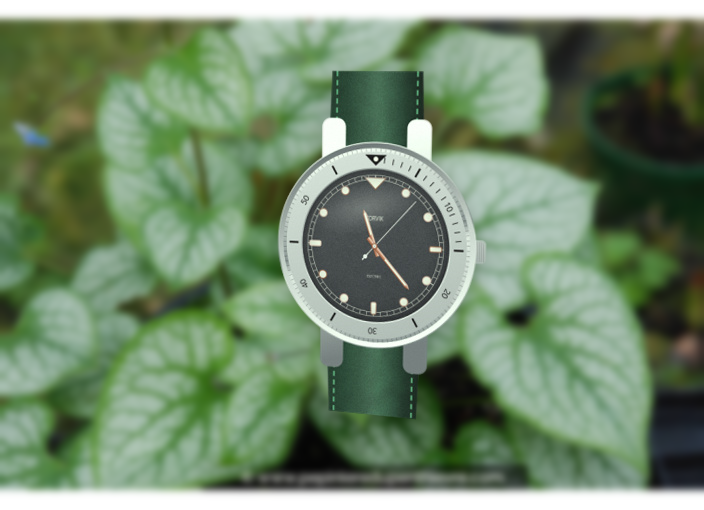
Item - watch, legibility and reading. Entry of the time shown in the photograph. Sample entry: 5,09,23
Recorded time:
11,23,07
